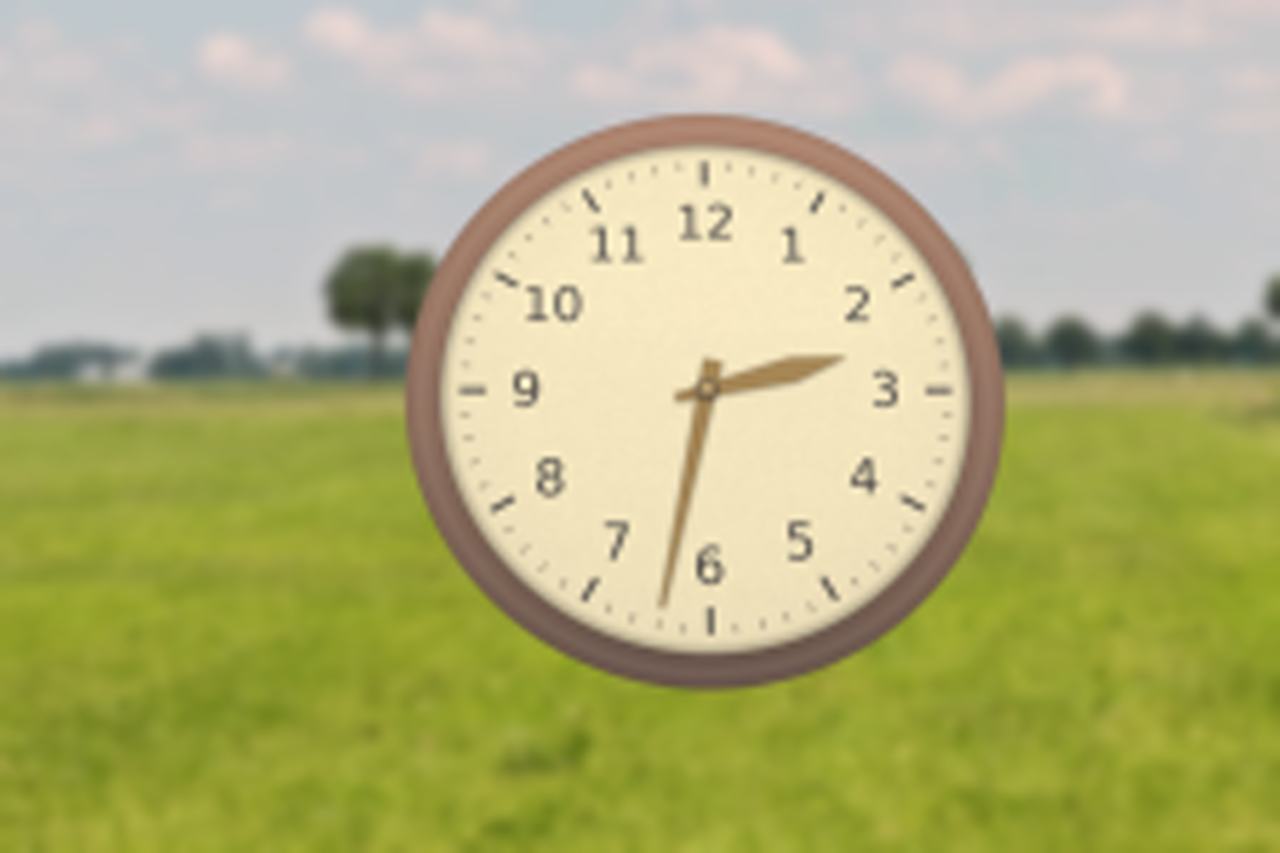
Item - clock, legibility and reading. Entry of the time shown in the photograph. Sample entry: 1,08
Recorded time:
2,32
